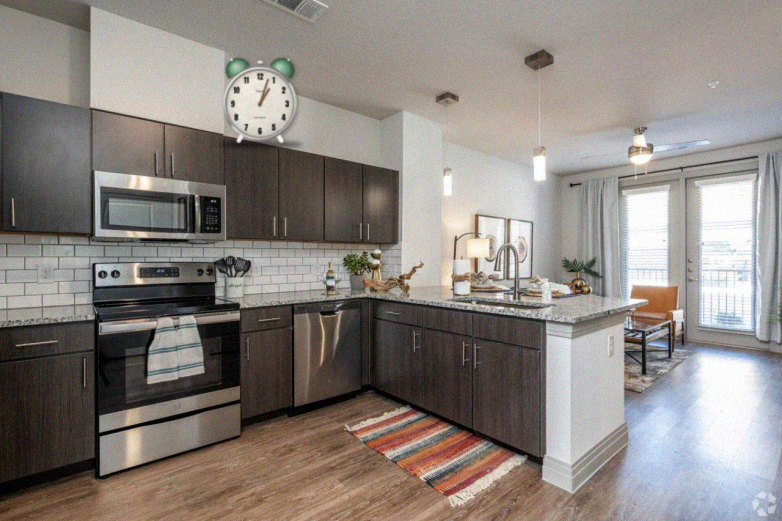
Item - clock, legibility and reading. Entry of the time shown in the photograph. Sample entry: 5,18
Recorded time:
1,03
